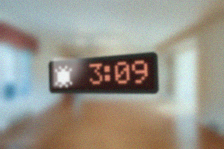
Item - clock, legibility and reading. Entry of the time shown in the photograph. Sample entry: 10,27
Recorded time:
3,09
